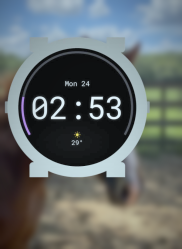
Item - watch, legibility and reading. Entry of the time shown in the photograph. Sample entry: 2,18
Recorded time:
2,53
